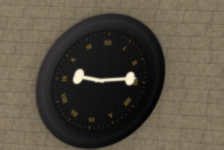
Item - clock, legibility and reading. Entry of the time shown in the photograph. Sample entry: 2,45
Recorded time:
9,14
